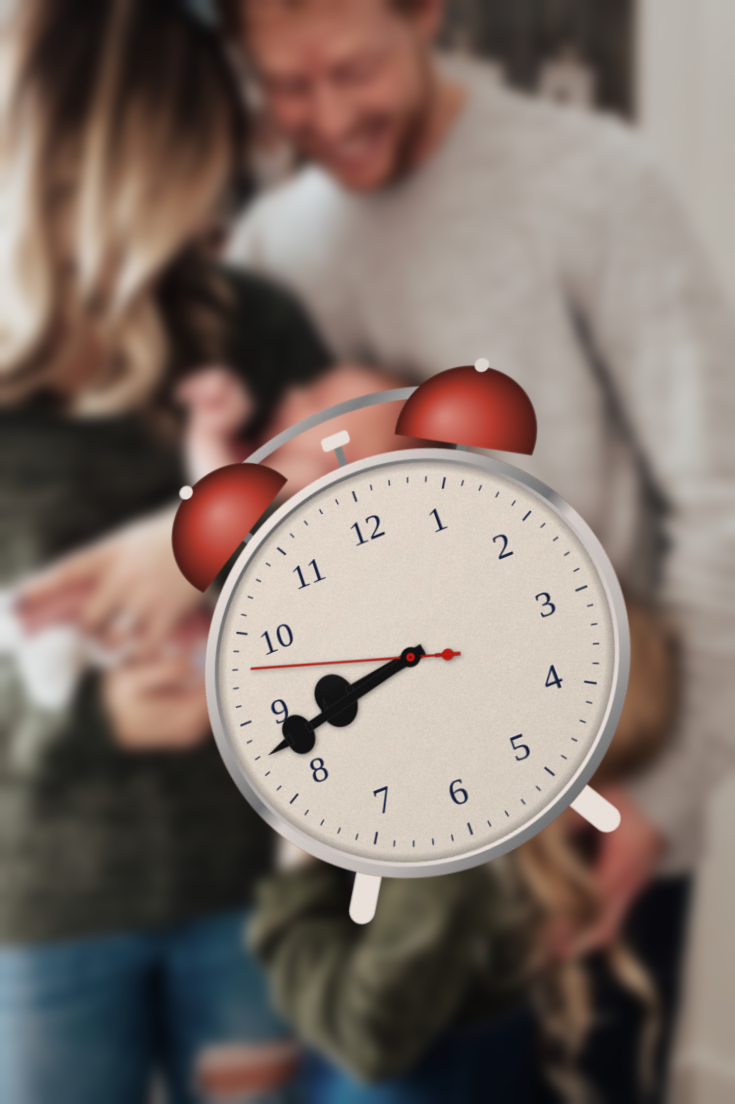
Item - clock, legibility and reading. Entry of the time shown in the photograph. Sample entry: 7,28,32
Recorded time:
8,42,48
